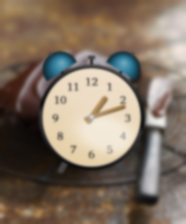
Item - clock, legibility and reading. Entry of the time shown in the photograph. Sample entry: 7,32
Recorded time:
1,12
